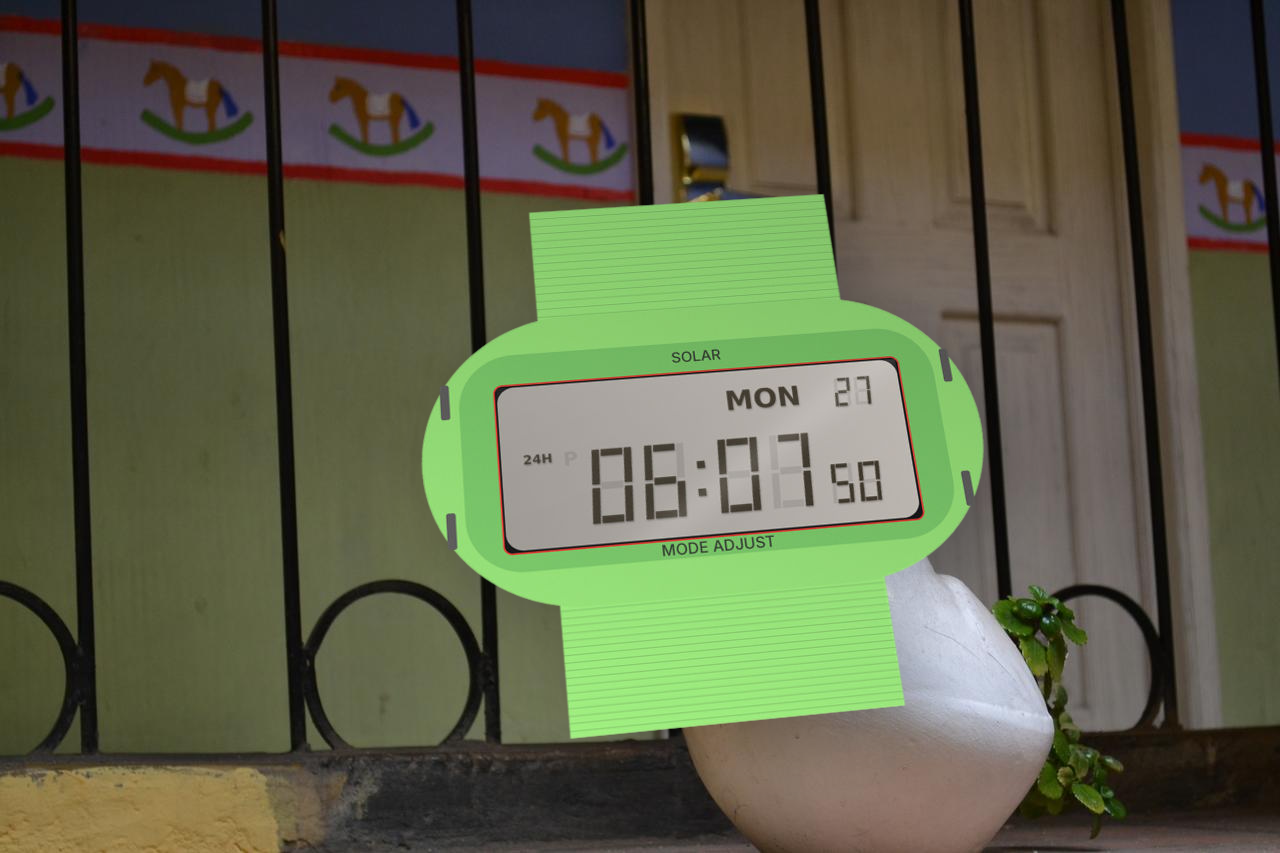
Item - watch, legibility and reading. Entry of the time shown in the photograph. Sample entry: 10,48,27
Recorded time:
6,07,50
